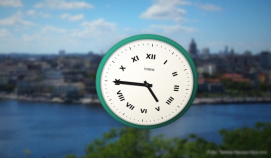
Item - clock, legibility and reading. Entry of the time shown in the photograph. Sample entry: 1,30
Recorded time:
4,45
